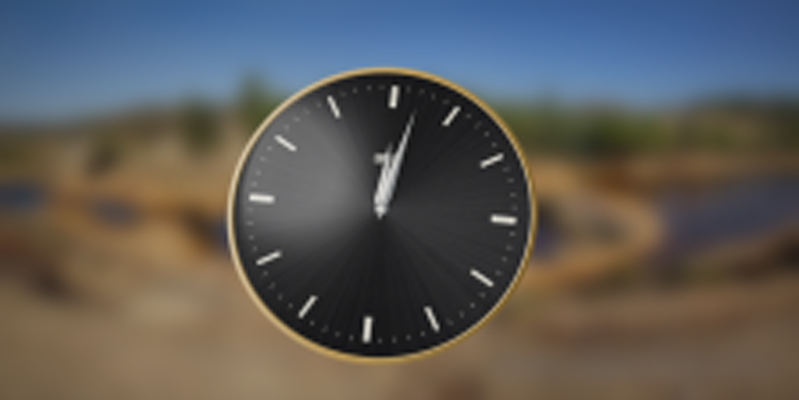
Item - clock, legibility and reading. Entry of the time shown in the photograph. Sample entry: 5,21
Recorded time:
12,02
